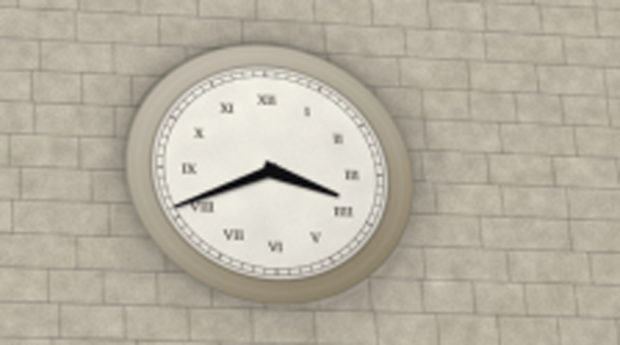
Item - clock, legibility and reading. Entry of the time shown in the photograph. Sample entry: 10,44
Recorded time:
3,41
